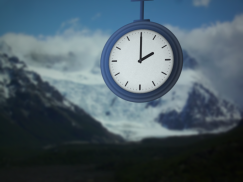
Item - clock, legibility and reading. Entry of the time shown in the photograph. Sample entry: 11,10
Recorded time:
2,00
